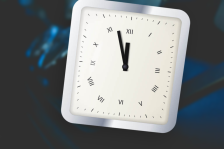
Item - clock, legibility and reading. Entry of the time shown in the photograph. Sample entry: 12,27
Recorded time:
11,57
